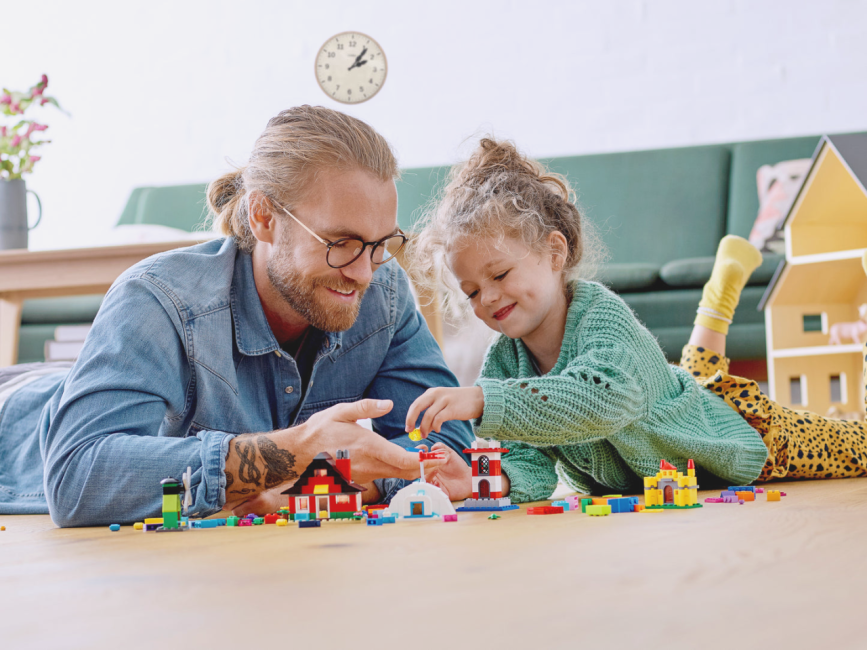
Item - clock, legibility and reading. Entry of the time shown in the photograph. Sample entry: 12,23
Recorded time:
2,06
